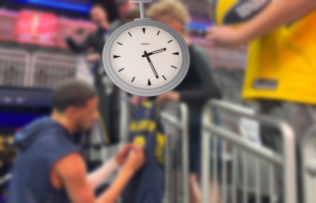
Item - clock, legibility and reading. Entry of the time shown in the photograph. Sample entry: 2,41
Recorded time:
2,27
